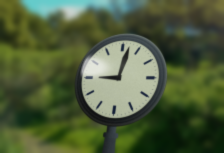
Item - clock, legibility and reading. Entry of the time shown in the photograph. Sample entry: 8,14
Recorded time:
9,02
